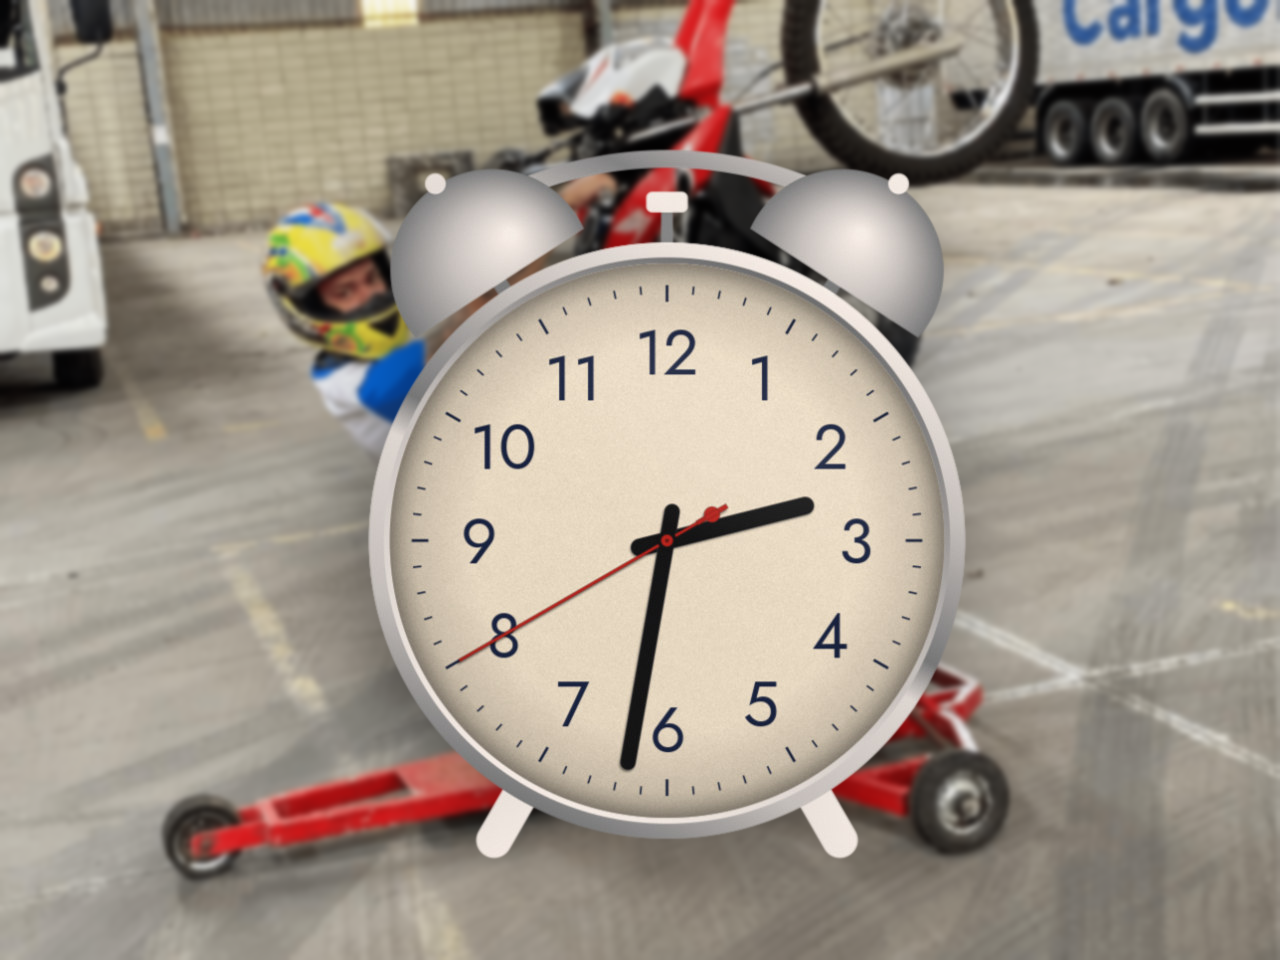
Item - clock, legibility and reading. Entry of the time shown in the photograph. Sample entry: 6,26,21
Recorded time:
2,31,40
